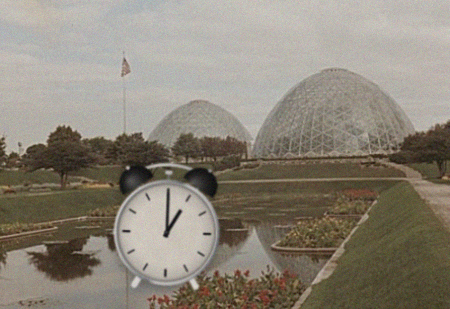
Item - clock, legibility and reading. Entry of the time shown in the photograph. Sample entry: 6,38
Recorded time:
1,00
